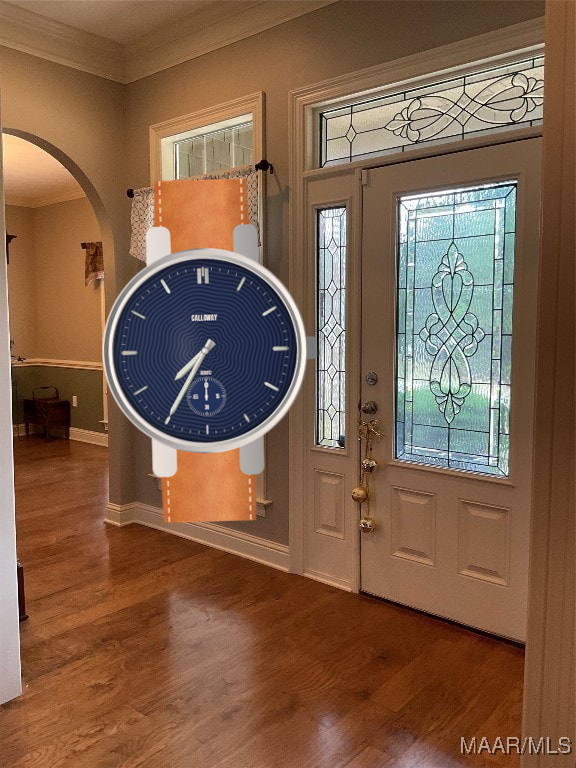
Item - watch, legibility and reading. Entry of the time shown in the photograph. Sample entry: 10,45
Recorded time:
7,35
